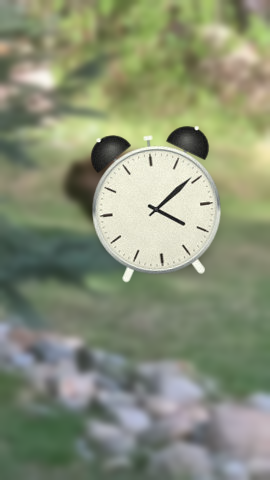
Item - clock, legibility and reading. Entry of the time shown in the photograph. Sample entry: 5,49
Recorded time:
4,09
